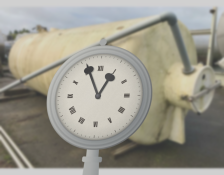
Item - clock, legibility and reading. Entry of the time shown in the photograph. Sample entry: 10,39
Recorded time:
12,56
